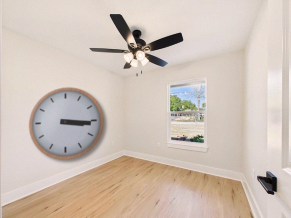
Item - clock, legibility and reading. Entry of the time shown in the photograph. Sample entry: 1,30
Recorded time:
3,16
